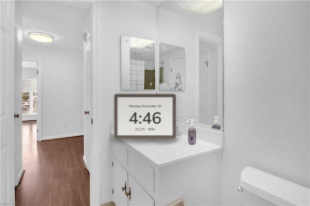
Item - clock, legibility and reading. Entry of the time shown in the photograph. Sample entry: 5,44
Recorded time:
4,46
